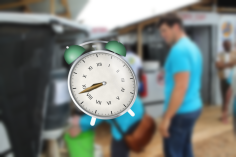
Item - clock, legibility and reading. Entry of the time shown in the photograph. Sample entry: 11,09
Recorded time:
8,43
